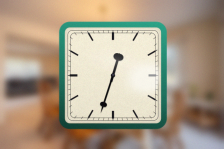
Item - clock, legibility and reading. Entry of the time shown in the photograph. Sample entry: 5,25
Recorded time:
12,33
